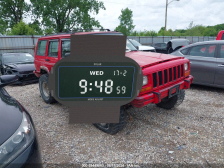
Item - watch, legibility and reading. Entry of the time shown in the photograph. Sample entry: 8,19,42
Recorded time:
9,48,59
